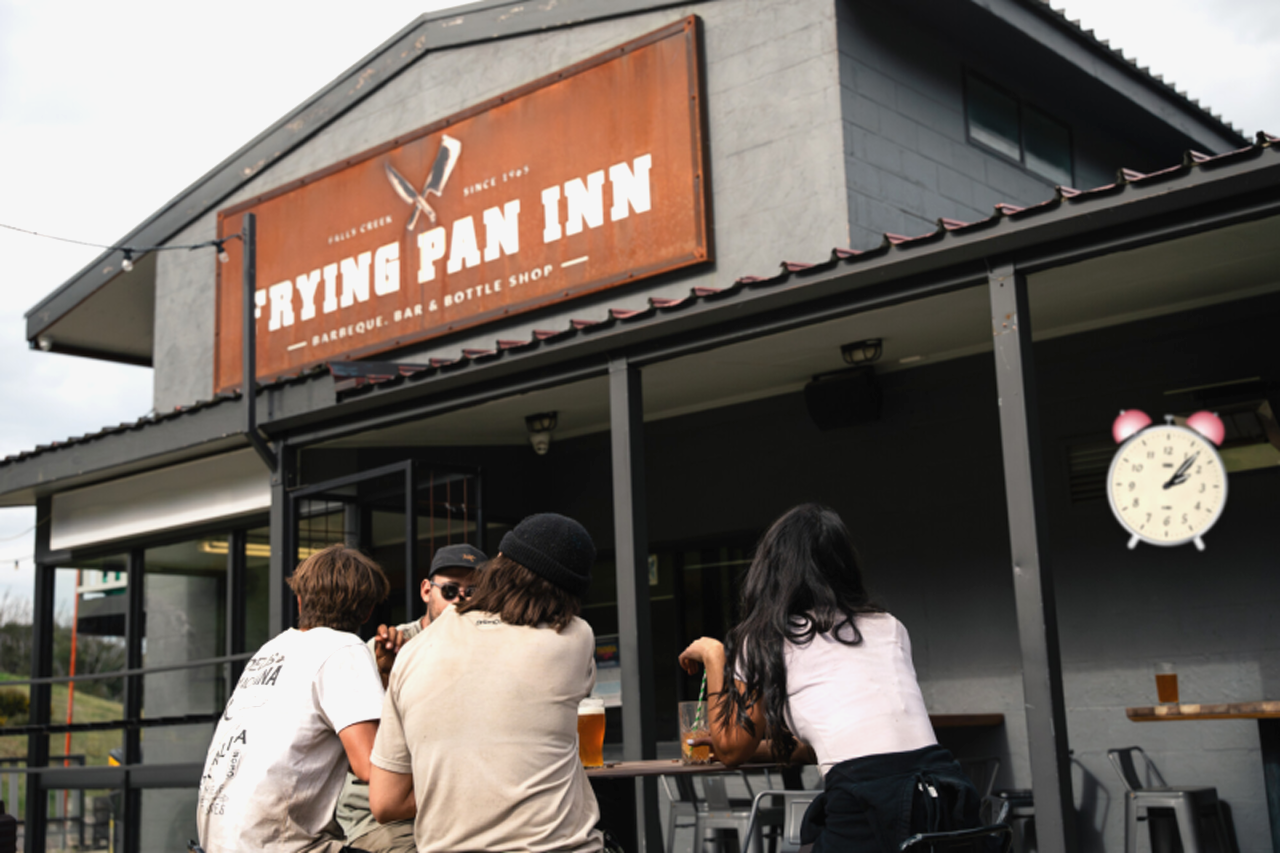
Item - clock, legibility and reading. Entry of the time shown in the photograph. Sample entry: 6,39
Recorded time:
2,07
